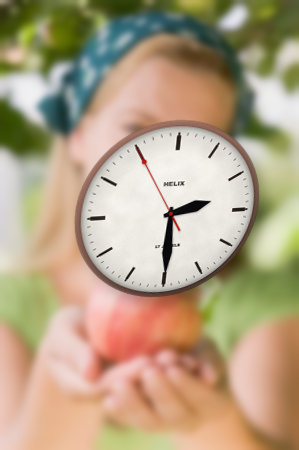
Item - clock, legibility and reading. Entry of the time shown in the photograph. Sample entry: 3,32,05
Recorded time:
2,29,55
